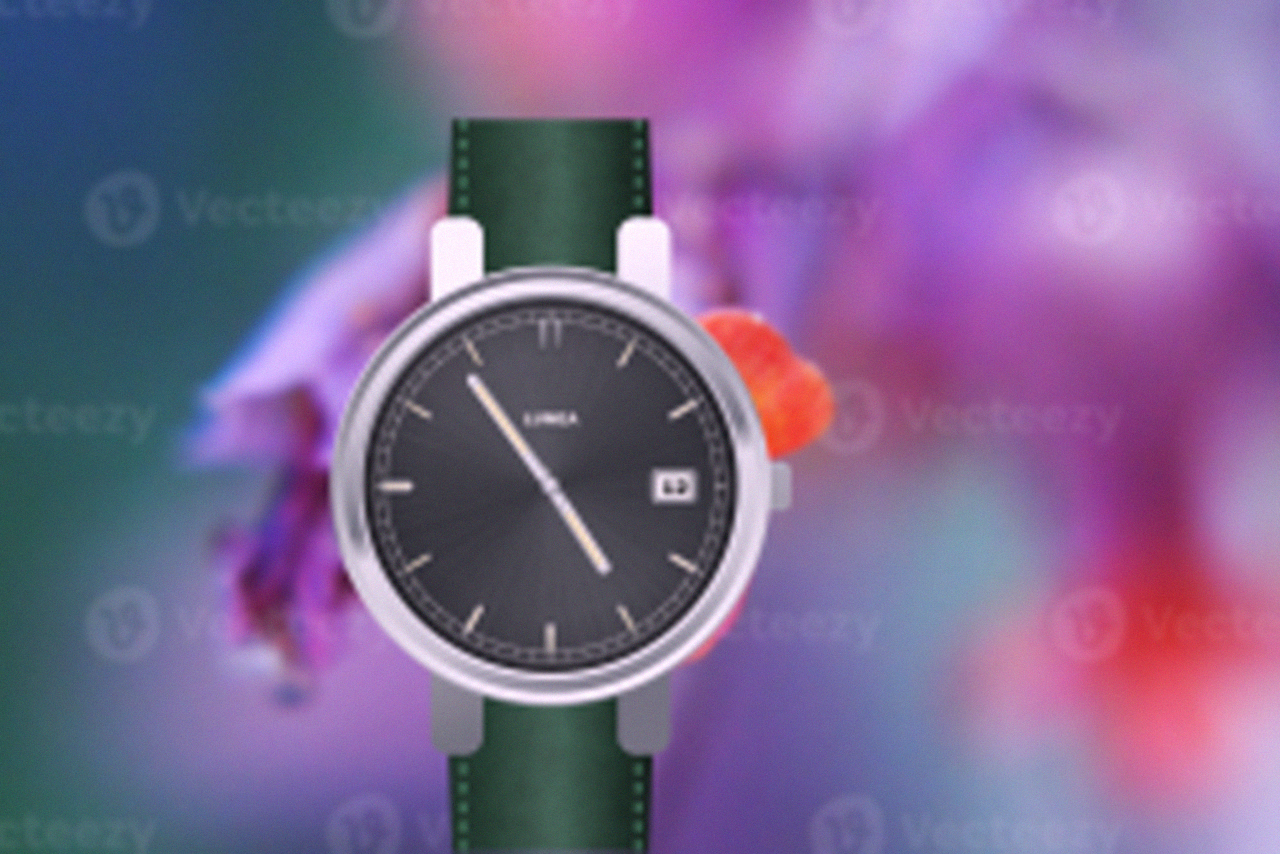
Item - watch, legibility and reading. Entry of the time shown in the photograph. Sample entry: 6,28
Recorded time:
4,54
